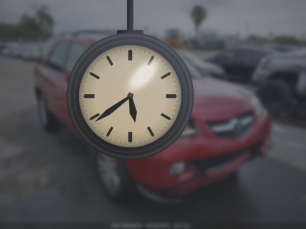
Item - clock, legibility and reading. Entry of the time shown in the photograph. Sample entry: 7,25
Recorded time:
5,39
